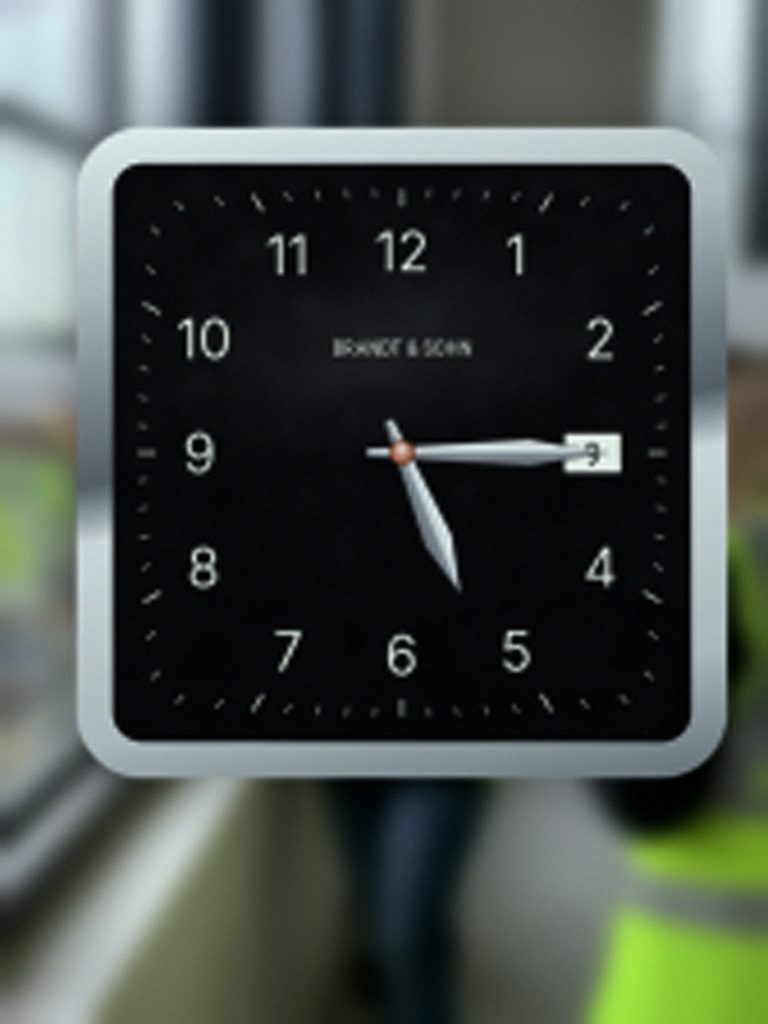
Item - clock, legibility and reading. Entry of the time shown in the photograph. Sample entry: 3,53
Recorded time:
5,15
